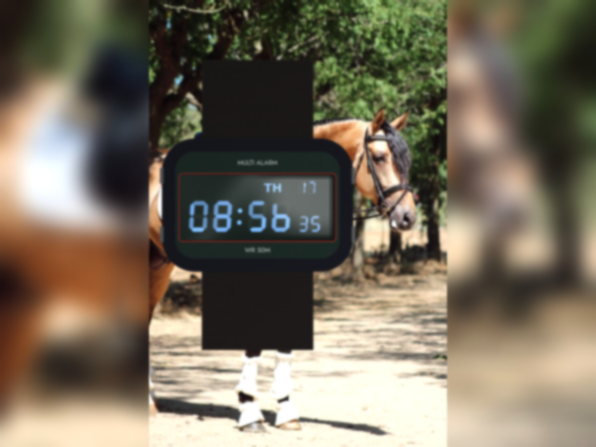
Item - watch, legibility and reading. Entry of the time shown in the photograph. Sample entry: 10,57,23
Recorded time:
8,56,35
